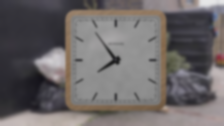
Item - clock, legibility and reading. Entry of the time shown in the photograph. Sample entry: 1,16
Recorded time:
7,54
